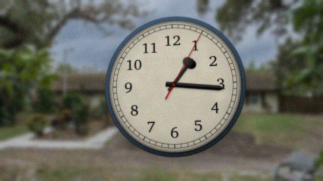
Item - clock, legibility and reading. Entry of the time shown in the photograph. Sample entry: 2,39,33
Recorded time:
1,16,05
